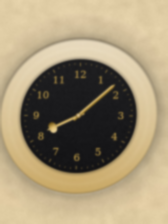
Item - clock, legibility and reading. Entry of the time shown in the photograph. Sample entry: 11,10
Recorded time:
8,08
